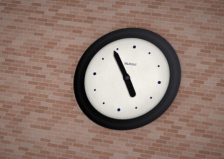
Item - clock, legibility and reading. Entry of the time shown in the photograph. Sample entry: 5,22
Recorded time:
4,54
